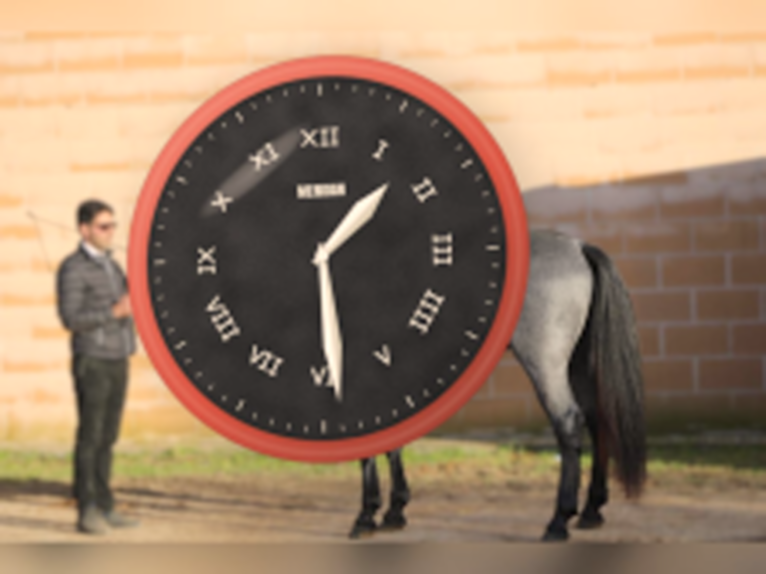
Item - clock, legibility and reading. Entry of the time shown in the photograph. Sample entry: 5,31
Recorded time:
1,29
